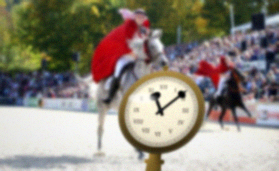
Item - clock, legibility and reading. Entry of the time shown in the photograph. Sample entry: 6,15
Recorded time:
11,08
